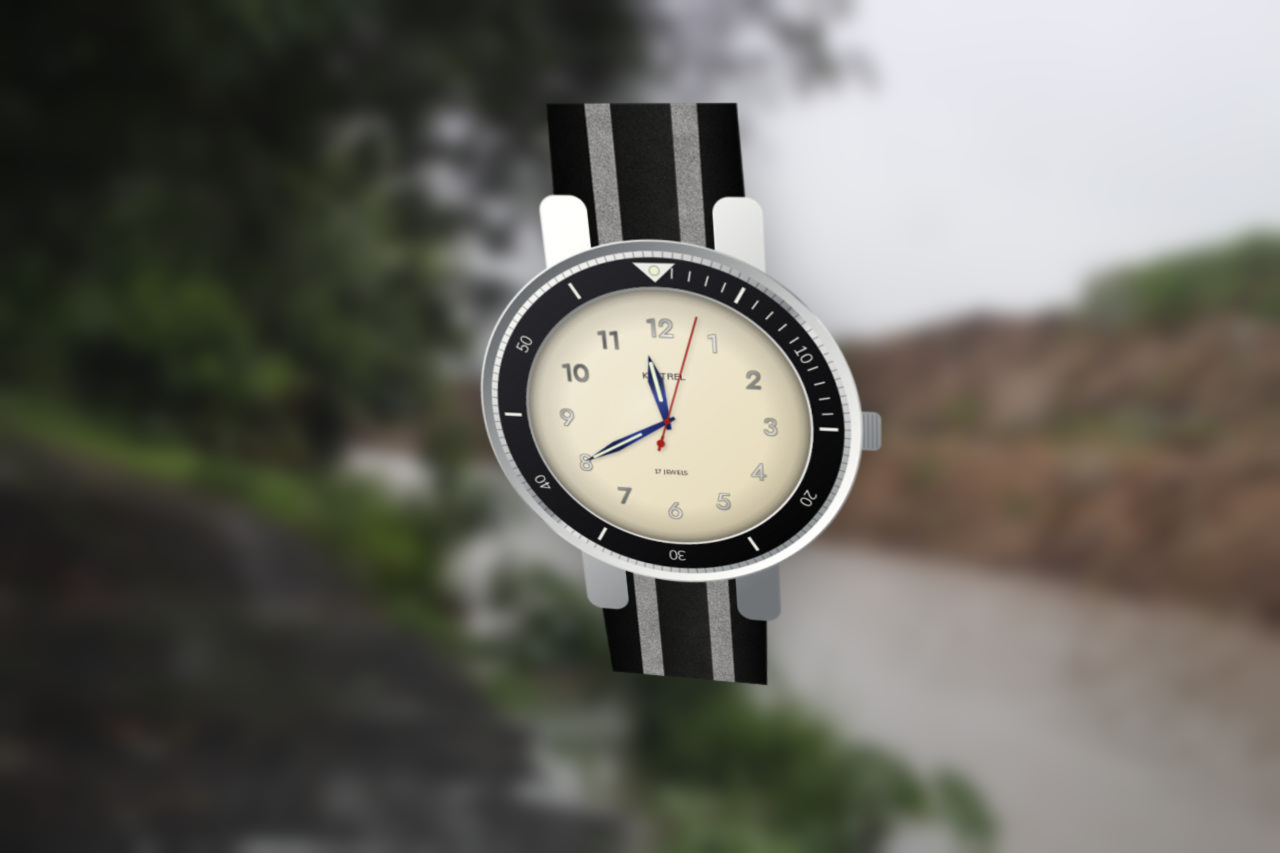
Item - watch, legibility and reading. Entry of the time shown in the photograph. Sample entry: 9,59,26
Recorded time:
11,40,03
